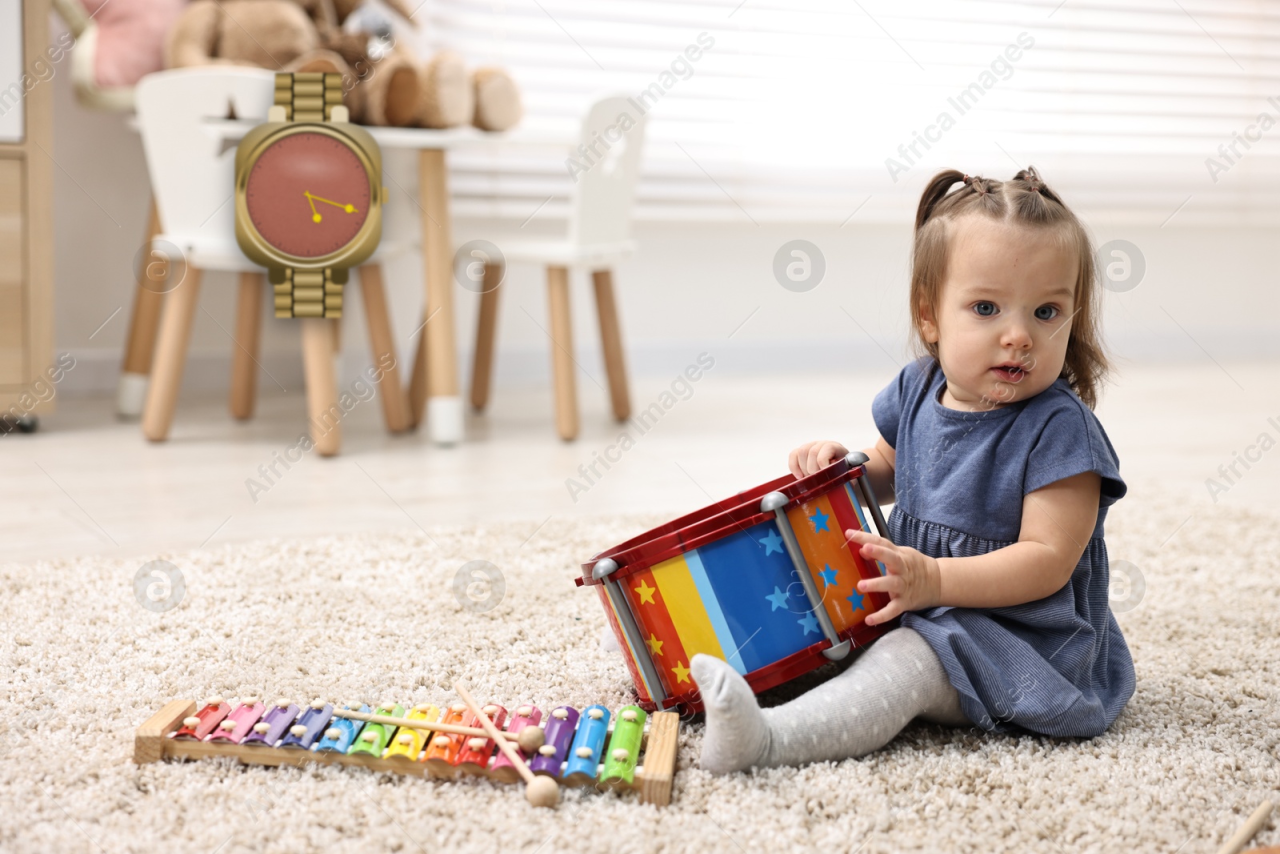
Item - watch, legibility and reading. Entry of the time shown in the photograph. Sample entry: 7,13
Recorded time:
5,18
